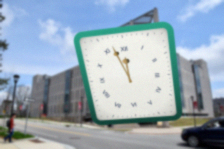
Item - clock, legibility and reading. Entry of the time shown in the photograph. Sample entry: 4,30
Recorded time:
11,57
